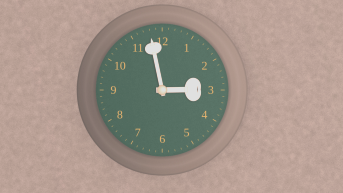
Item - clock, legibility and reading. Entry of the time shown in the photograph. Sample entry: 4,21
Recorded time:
2,58
